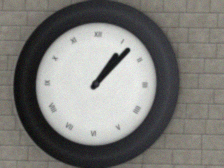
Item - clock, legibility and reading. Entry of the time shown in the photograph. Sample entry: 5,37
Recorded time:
1,07
